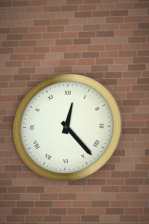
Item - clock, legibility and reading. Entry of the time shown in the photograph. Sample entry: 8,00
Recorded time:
12,23
